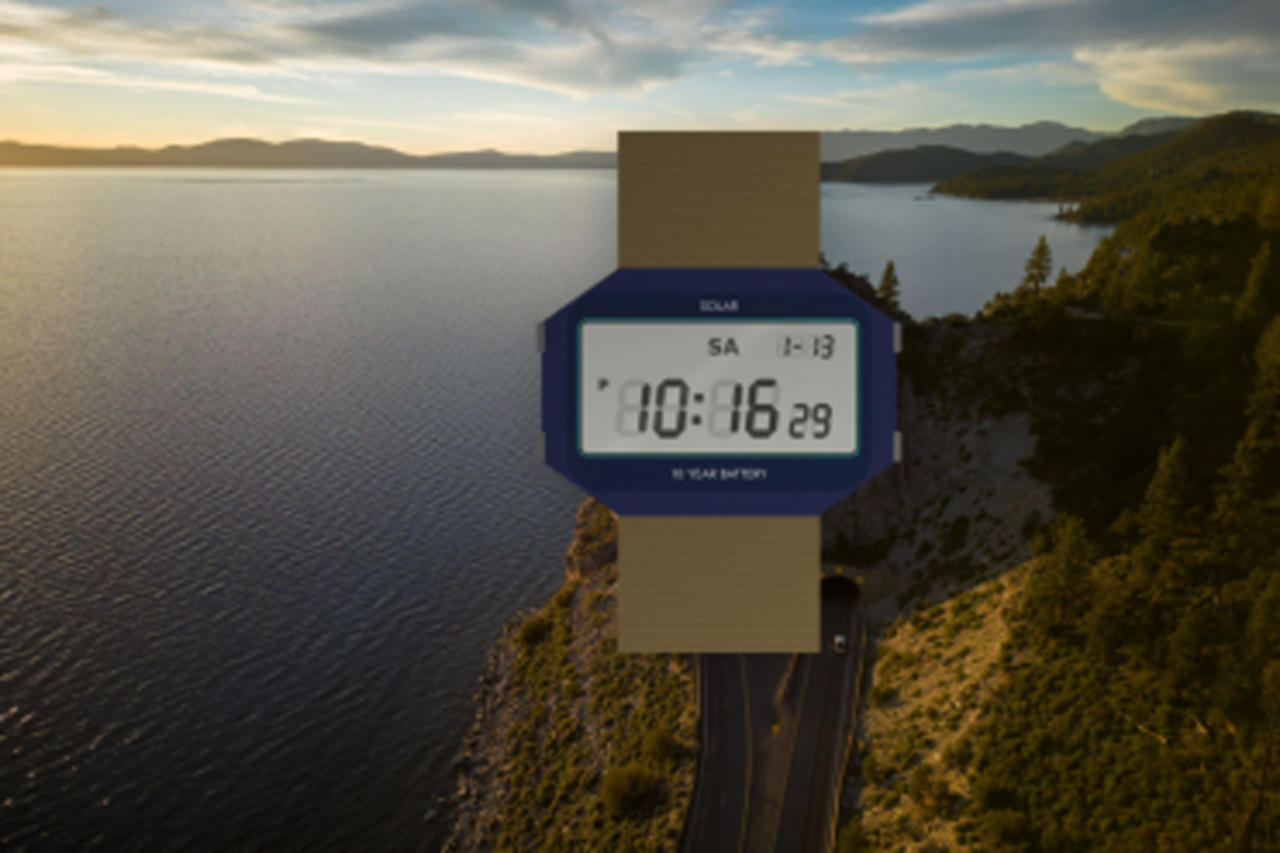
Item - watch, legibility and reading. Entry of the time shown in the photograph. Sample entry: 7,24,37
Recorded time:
10,16,29
